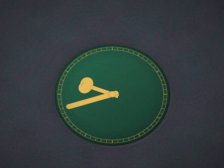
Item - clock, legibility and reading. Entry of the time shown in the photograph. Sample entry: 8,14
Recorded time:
9,42
